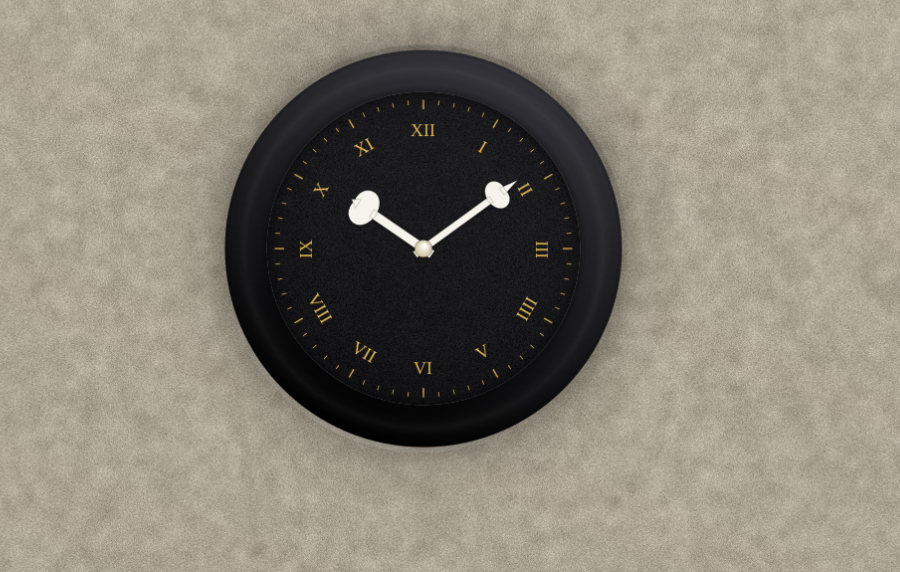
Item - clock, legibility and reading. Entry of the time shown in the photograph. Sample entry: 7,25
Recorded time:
10,09
